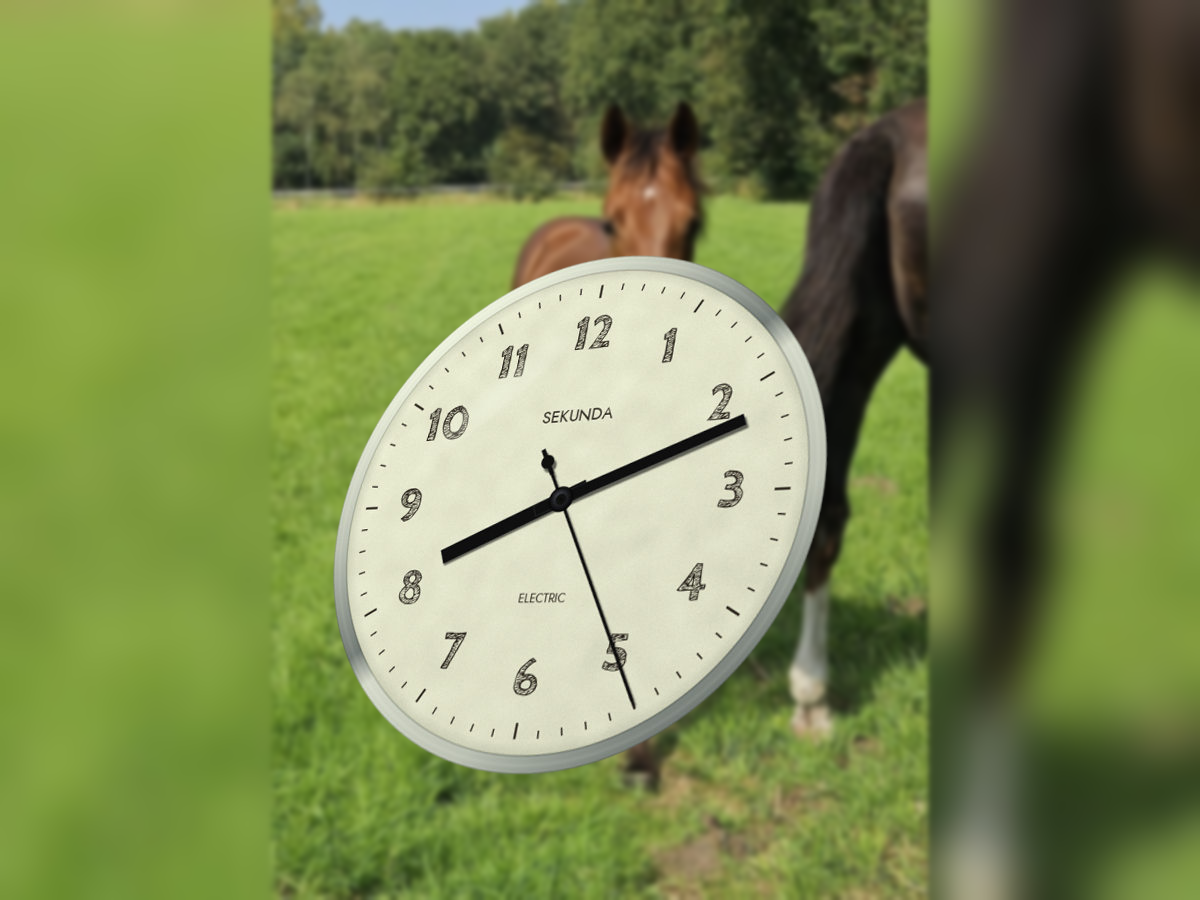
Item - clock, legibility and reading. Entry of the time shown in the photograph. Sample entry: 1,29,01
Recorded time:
8,11,25
